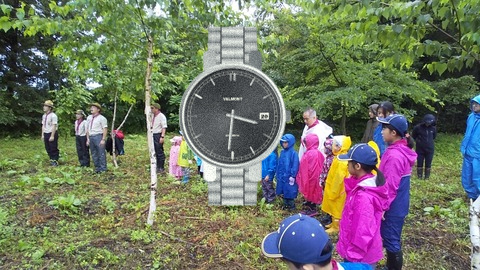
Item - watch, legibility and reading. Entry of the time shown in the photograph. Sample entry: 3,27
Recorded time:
3,31
